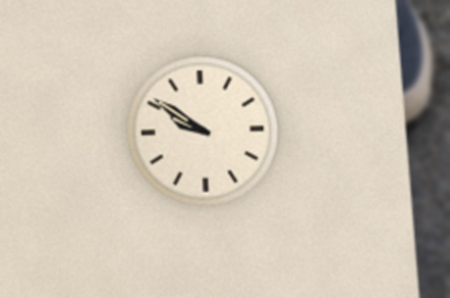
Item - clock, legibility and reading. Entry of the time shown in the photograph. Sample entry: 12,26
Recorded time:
9,51
